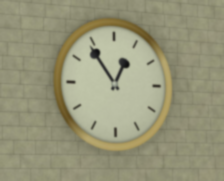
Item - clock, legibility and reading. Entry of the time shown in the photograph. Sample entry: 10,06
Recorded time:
12,54
